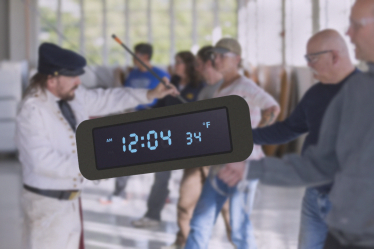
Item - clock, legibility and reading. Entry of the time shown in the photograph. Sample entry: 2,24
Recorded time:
12,04
